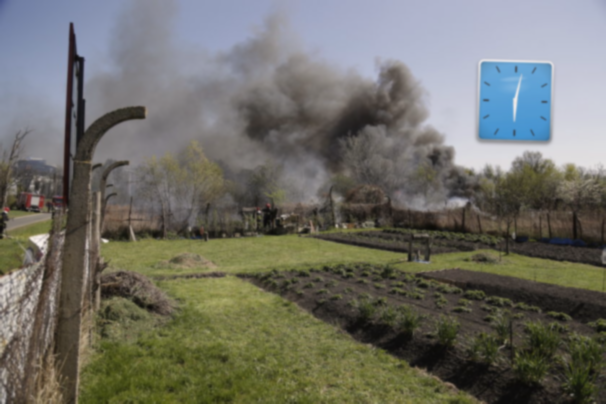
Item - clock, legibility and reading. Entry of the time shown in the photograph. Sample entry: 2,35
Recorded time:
6,02
